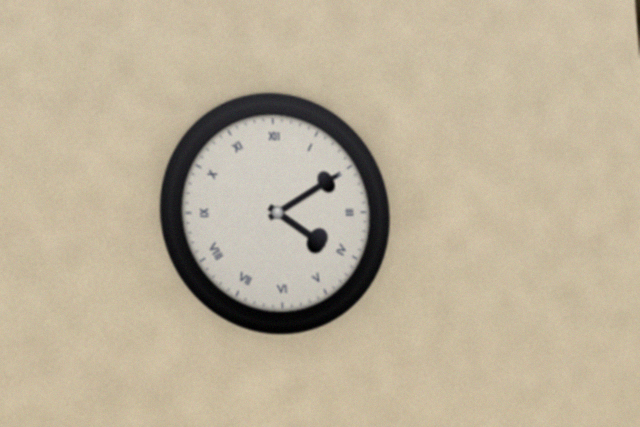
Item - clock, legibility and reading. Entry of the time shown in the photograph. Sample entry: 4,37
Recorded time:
4,10
